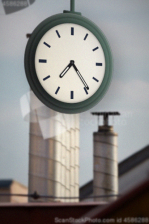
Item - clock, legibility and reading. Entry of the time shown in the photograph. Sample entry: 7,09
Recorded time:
7,24
